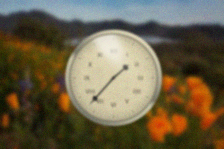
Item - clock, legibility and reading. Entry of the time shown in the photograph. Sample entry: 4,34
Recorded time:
1,37
